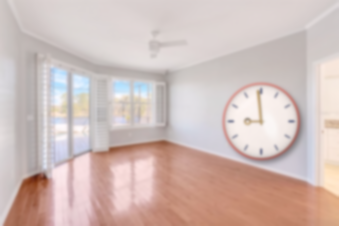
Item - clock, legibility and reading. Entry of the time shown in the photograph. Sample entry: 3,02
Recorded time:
8,59
